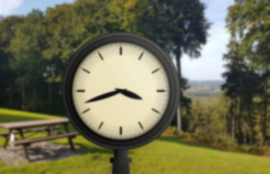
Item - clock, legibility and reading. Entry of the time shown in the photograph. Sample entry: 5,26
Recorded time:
3,42
